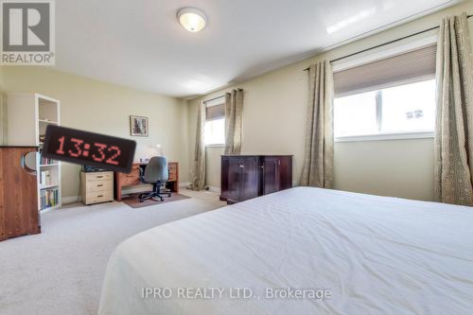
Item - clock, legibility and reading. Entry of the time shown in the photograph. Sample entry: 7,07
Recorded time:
13,32
